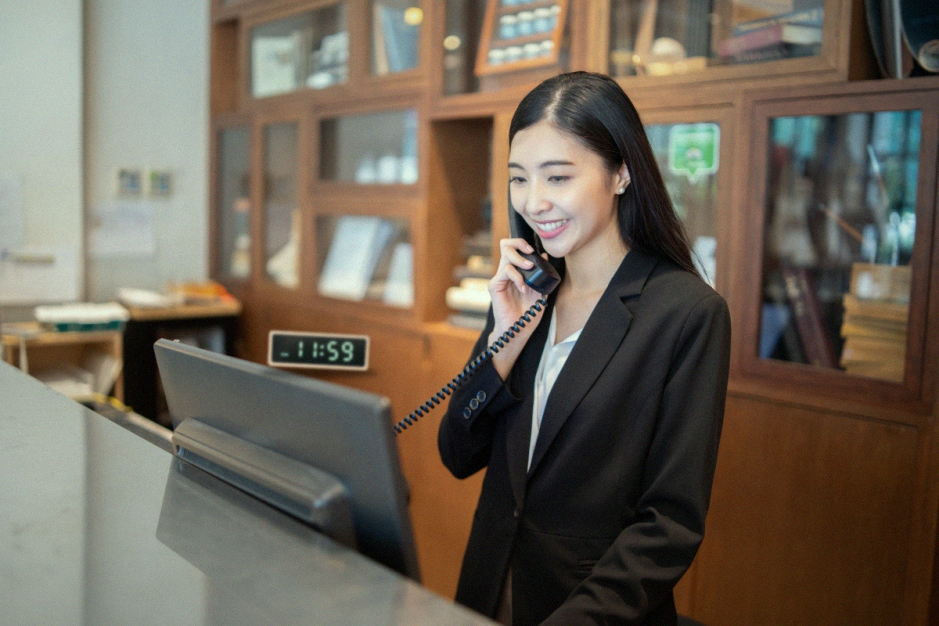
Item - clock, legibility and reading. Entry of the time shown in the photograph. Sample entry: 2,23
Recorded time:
11,59
